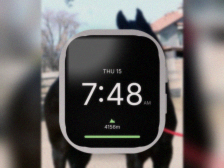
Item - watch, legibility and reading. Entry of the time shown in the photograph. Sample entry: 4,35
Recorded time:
7,48
